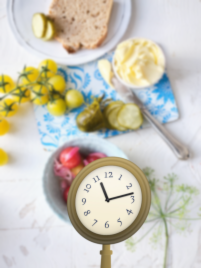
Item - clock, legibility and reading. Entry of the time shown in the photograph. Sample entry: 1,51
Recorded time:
11,13
